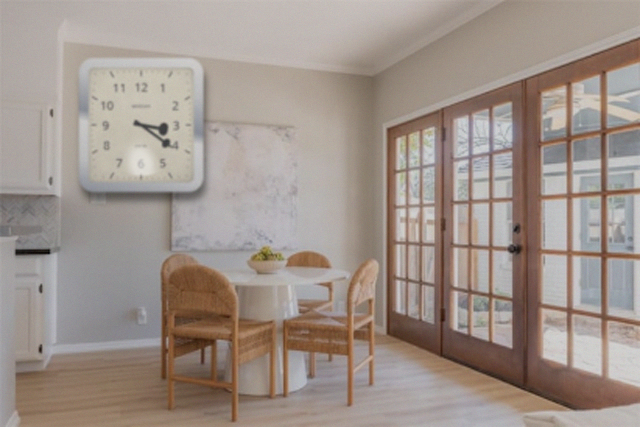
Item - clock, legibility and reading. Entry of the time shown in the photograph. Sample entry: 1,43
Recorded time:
3,21
